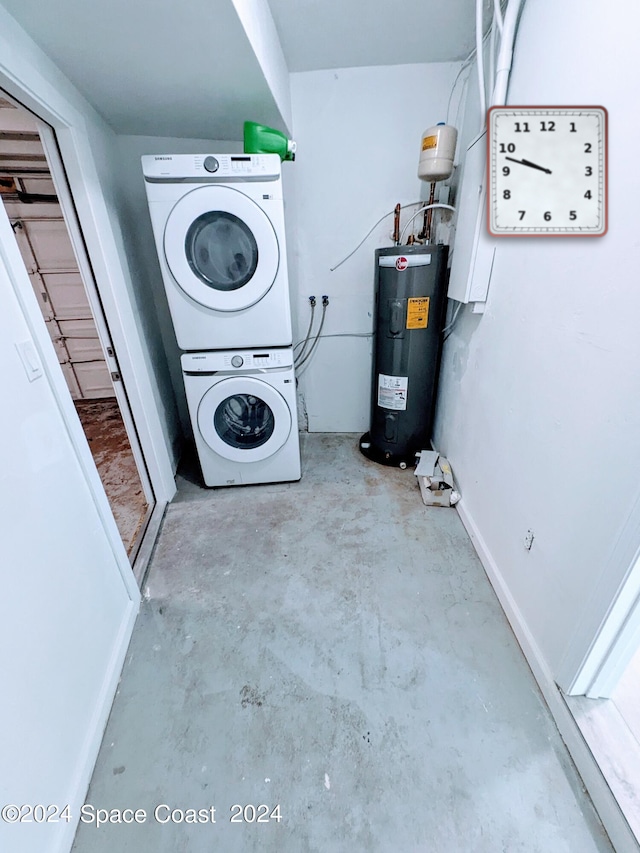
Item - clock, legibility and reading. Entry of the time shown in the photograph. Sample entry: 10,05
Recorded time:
9,48
